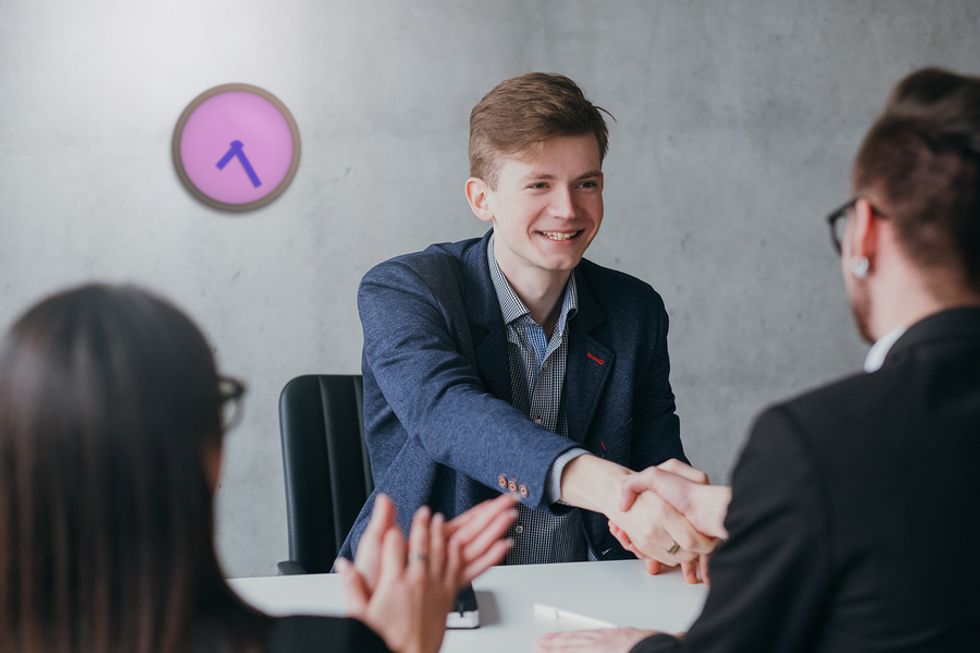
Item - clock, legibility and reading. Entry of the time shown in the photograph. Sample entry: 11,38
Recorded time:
7,25
